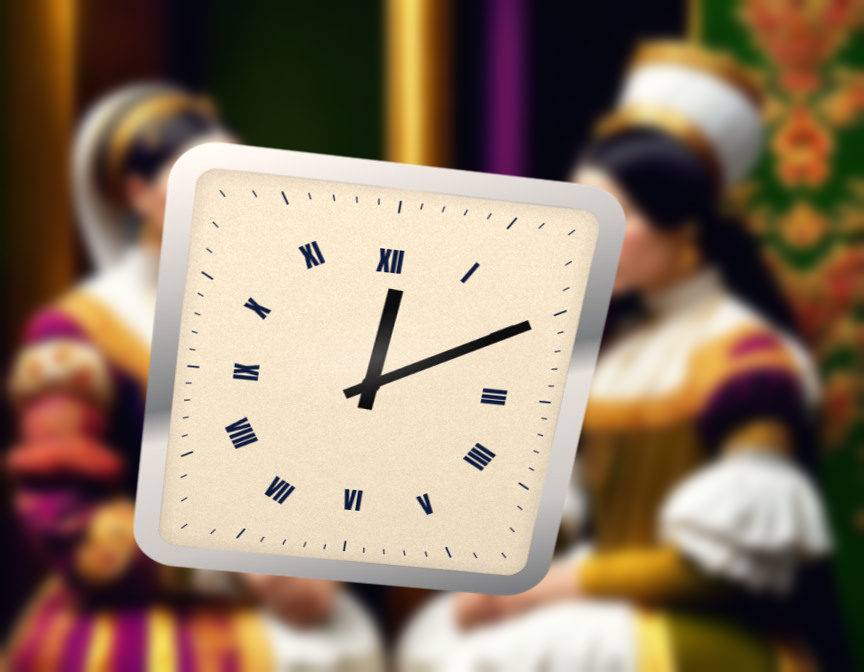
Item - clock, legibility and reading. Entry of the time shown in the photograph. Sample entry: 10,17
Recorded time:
12,10
